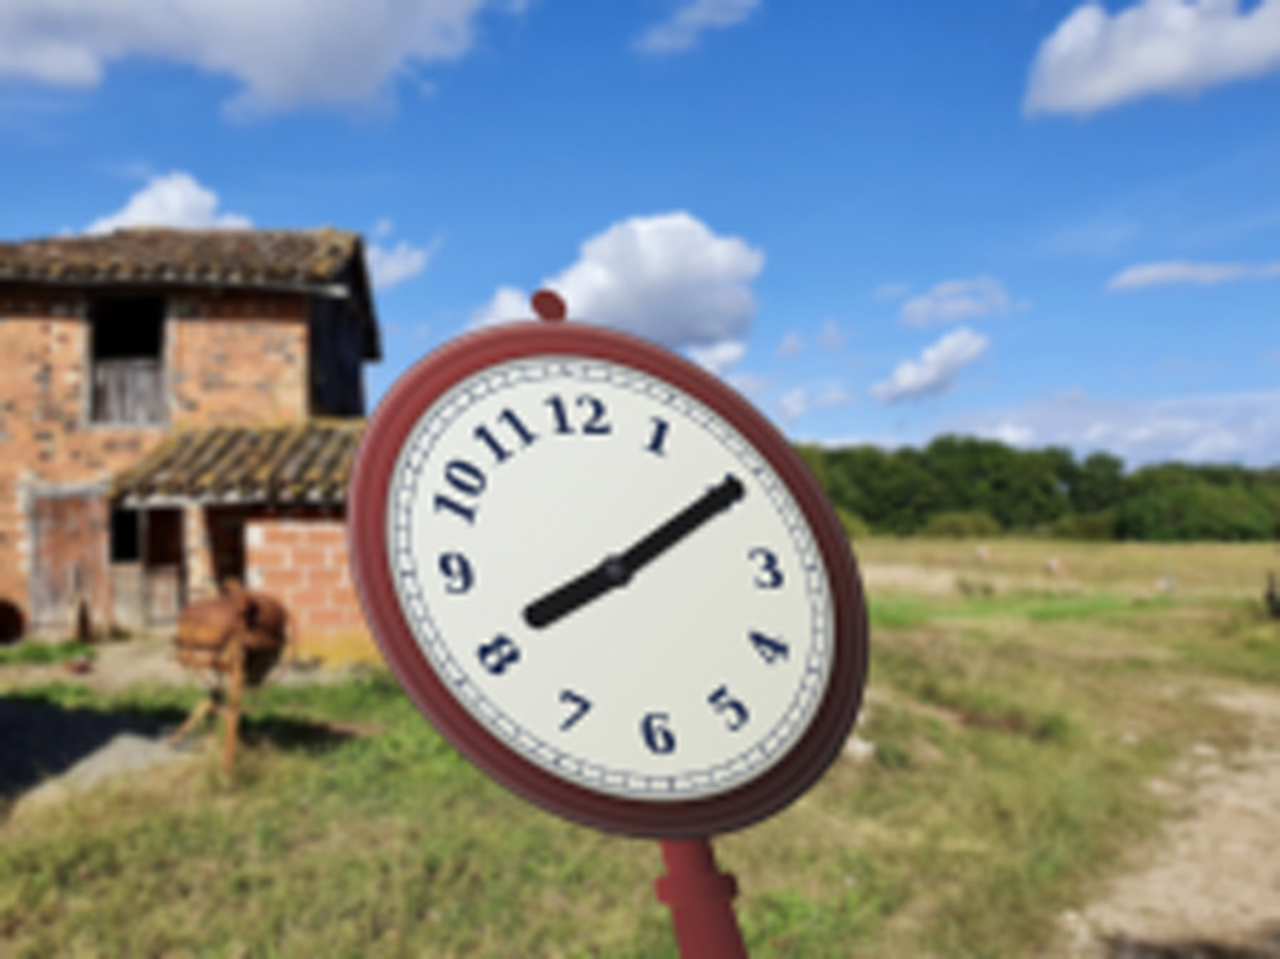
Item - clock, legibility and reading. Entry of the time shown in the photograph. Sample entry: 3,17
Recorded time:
8,10
